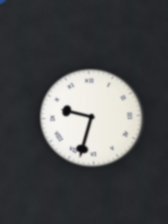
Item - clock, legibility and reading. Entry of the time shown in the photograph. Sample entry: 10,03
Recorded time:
9,33
